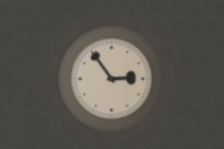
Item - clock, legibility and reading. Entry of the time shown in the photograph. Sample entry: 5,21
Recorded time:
2,54
